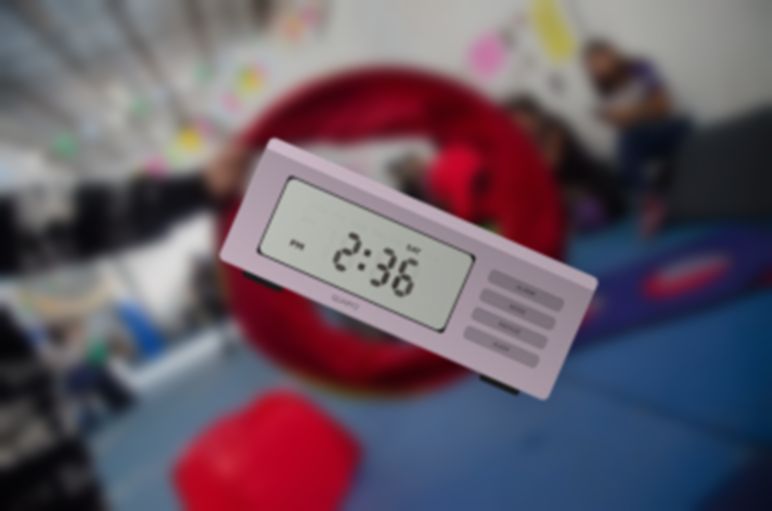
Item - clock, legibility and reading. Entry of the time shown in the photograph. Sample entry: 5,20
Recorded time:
2,36
